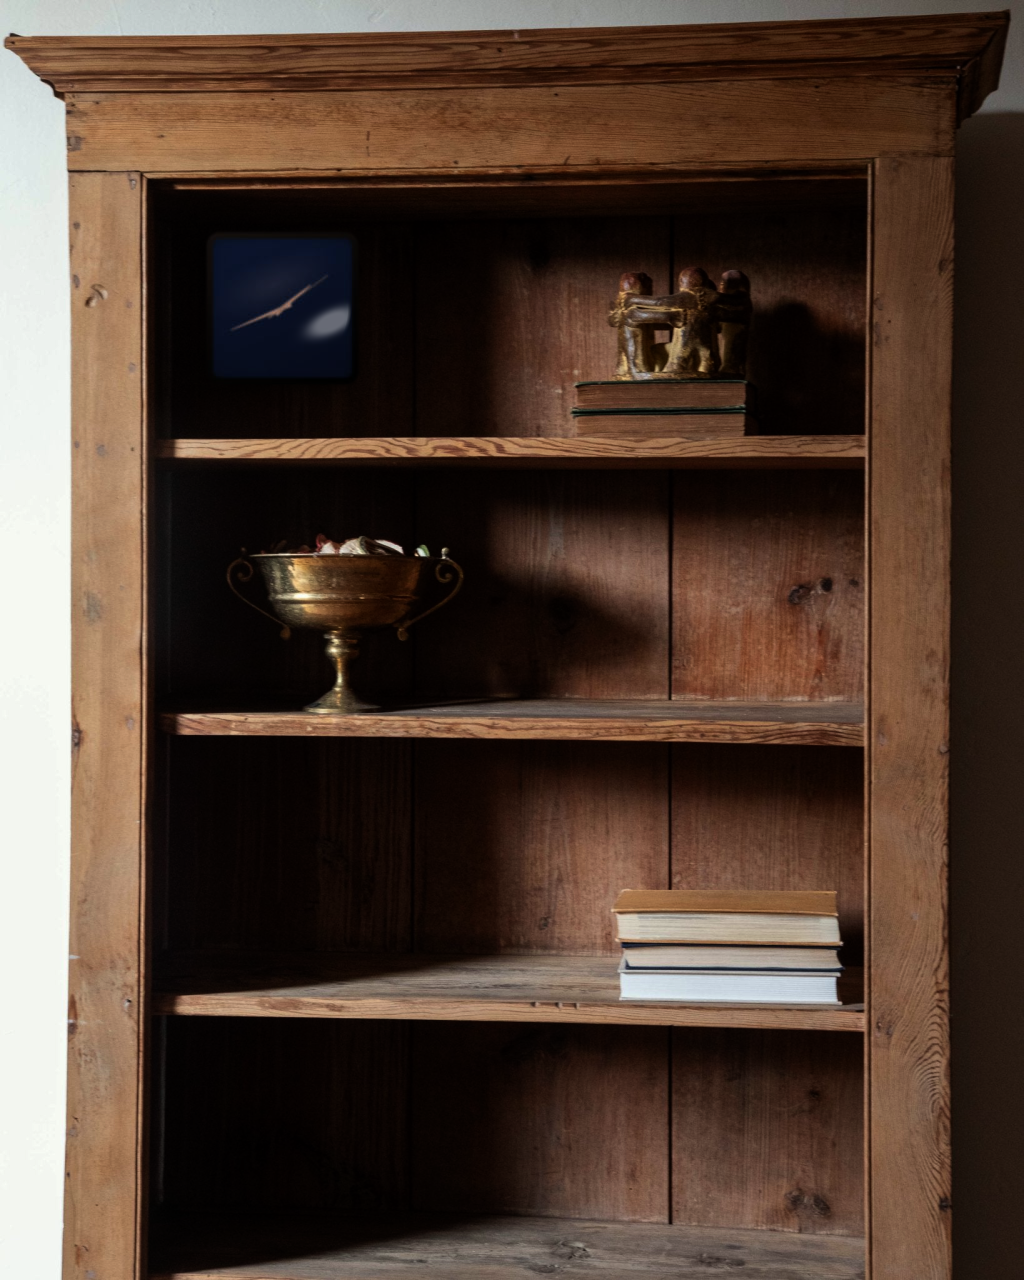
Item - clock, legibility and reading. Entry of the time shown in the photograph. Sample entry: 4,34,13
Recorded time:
1,41,09
